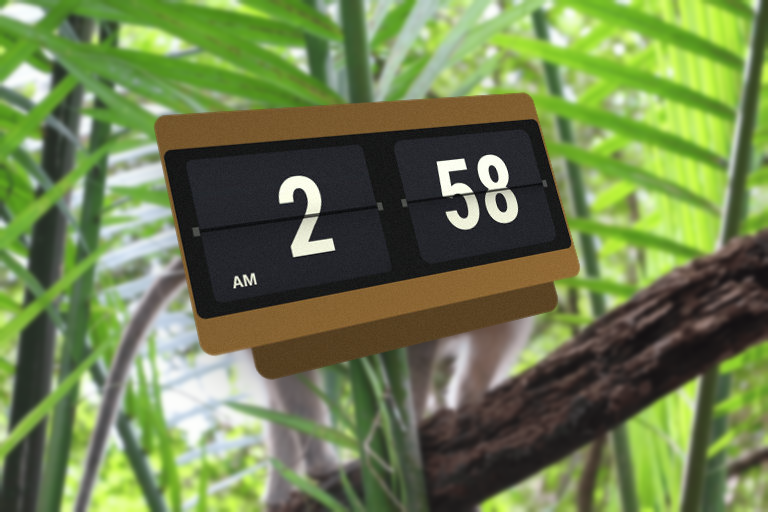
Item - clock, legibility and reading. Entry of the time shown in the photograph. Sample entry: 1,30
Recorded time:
2,58
